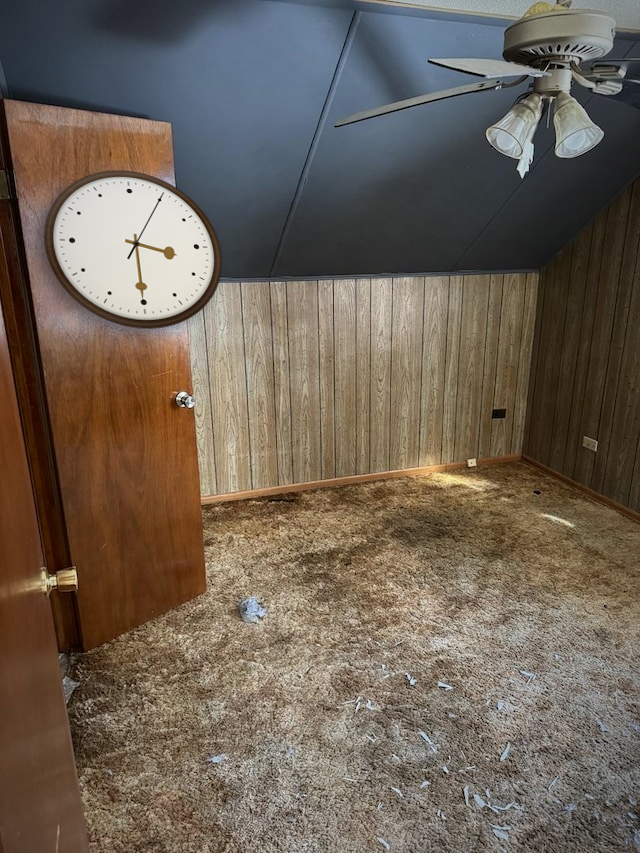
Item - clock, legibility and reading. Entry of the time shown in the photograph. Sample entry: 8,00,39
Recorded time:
3,30,05
